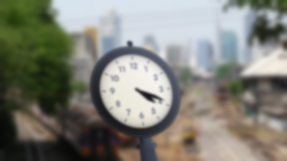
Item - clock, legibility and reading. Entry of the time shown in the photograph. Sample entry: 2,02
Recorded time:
4,19
